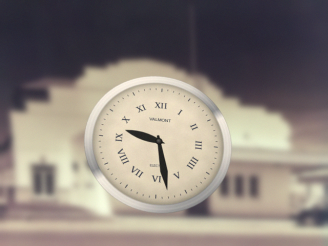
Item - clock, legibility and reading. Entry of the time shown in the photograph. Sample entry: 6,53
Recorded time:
9,28
